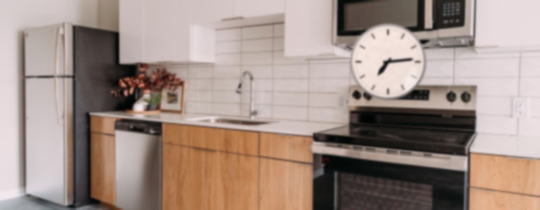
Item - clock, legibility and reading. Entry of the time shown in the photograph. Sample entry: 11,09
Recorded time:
7,14
